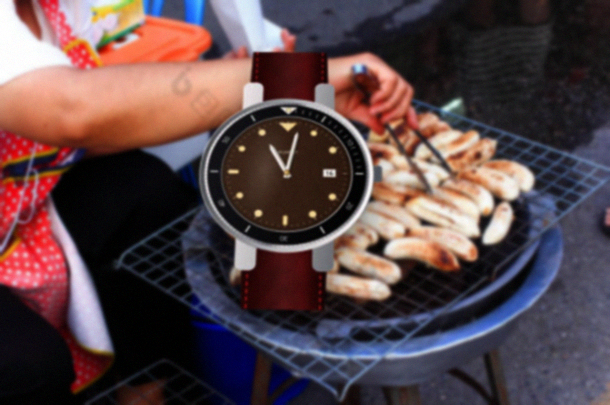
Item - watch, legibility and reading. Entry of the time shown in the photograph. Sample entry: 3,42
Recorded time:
11,02
